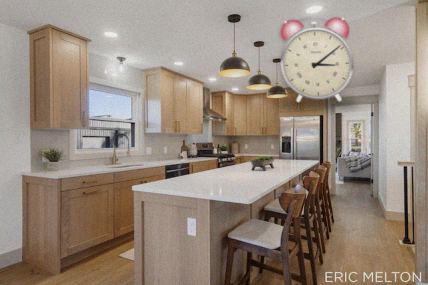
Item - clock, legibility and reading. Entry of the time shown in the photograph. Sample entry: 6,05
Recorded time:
3,09
